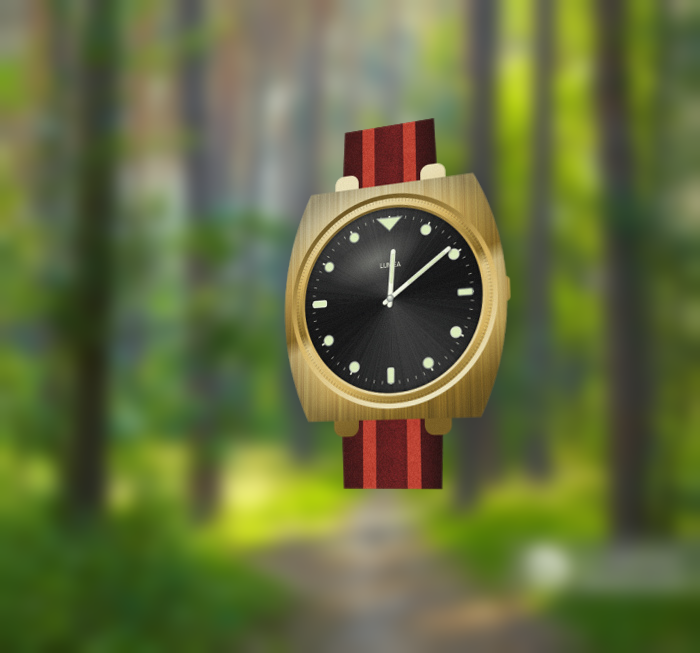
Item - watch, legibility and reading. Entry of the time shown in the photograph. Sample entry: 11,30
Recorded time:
12,09
